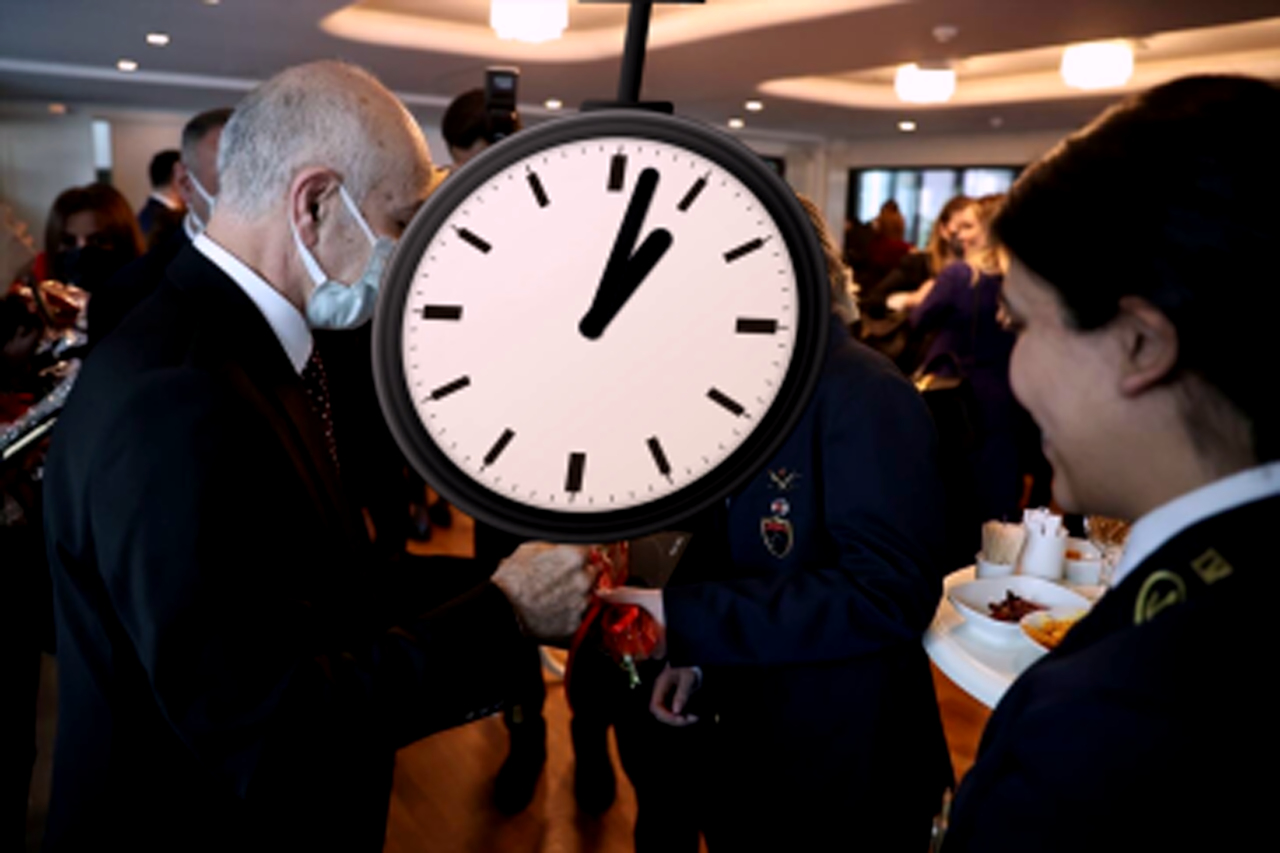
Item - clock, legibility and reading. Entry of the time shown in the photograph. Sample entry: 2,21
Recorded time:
1,02
